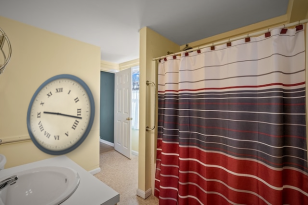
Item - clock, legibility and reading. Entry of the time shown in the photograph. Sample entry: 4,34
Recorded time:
9,17
